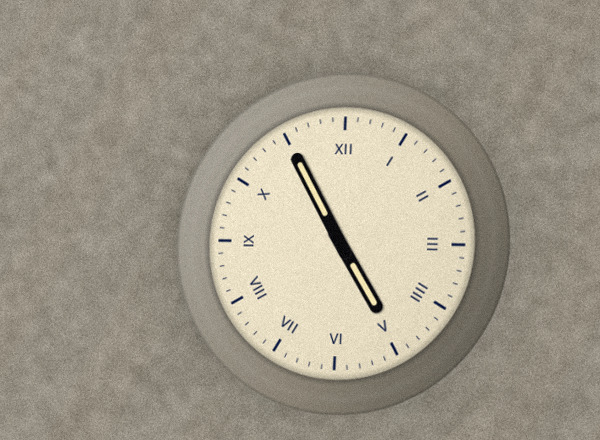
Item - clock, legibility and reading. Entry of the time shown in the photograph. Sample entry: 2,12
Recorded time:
4,55
